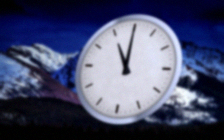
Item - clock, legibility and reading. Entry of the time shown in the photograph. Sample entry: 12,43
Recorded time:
11,00
